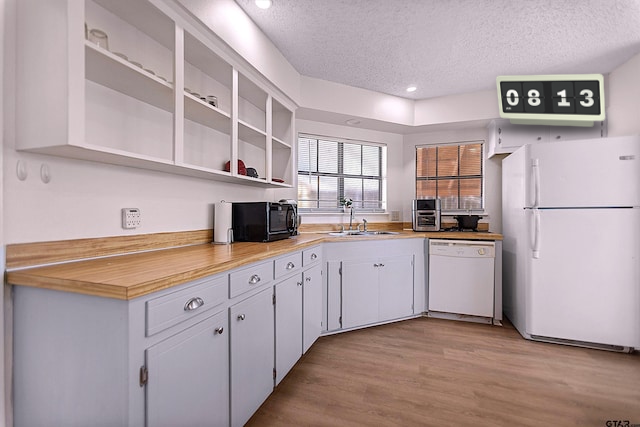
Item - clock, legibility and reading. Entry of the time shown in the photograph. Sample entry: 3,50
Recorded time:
8,13
